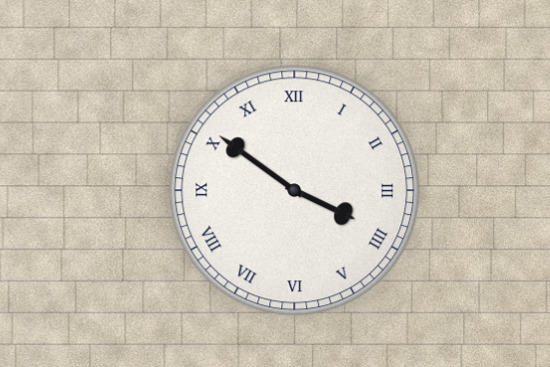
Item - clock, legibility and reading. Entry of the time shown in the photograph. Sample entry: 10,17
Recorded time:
3,51
